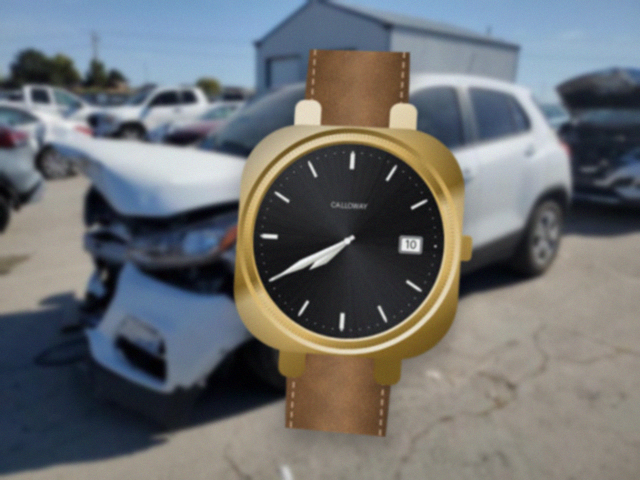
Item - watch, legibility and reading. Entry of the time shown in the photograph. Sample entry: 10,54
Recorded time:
7,40
